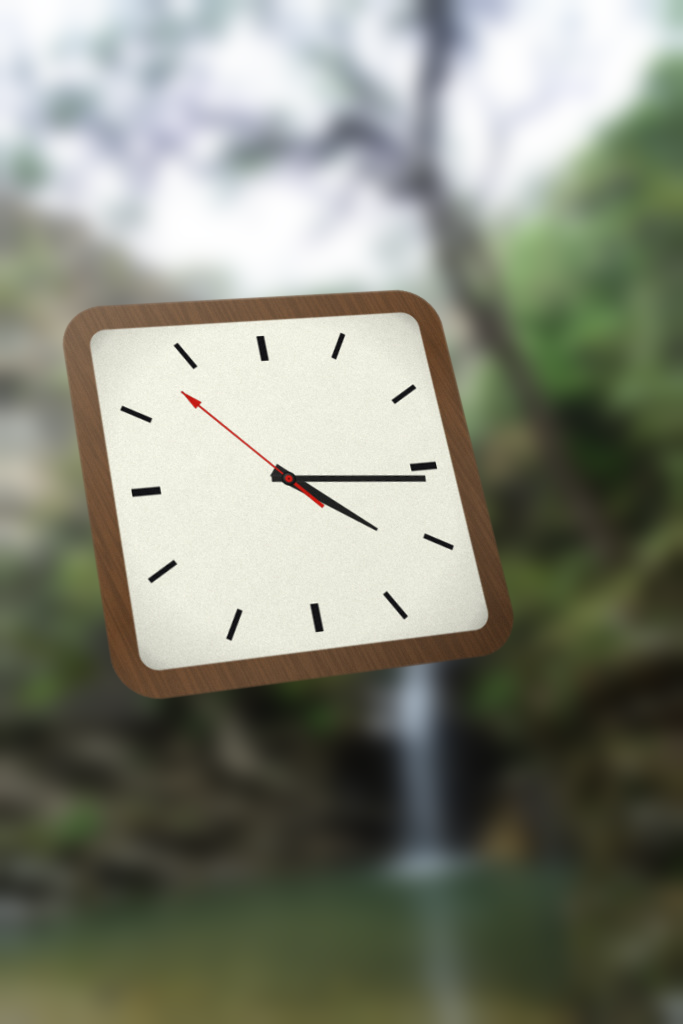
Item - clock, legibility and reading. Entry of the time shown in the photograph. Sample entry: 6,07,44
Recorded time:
4,15,53
